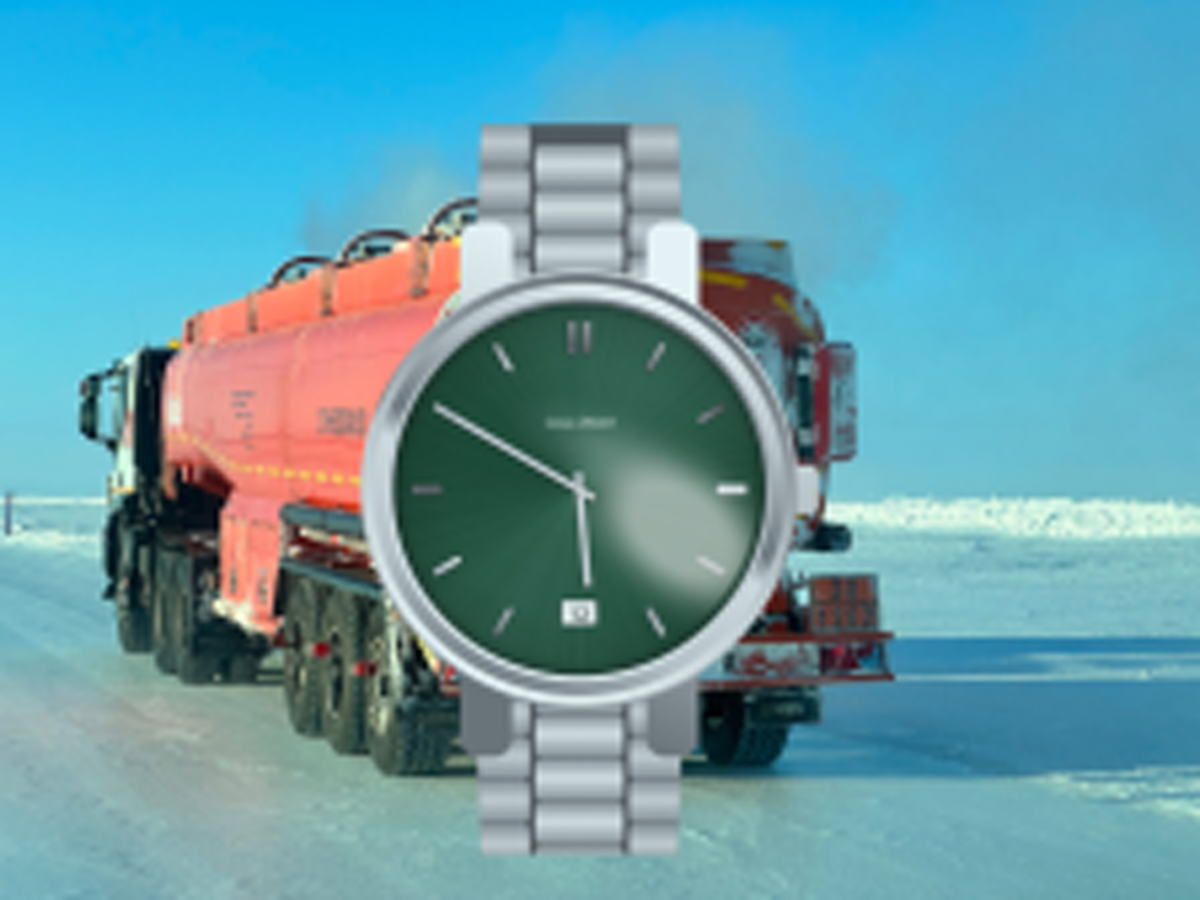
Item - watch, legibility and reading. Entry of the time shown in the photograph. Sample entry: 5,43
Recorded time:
5,50
